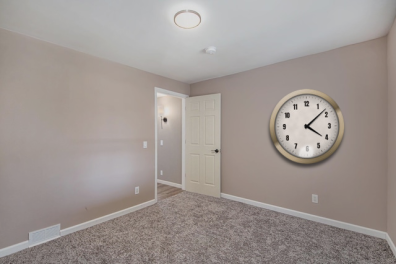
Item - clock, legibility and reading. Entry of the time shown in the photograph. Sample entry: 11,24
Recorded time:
4,08
